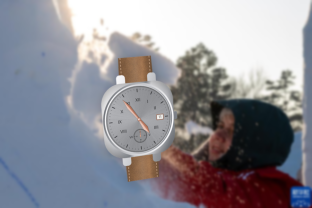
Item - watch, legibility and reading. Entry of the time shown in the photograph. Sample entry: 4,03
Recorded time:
4,54
